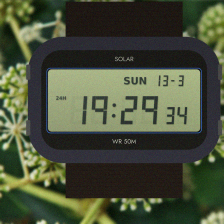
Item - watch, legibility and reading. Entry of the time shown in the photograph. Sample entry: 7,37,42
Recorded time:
19,29,34
